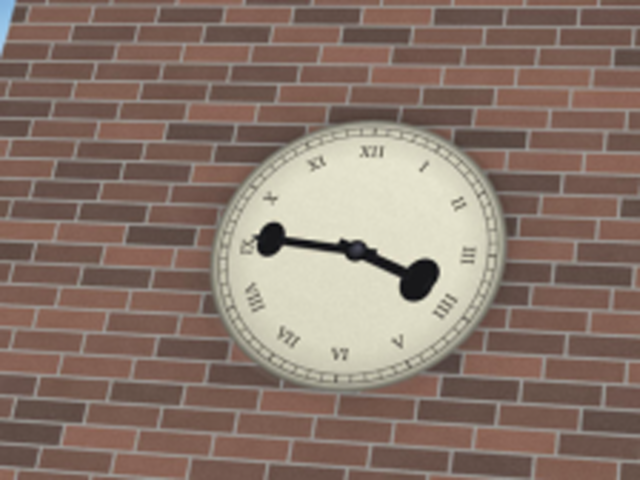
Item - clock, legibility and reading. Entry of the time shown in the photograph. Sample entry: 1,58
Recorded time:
3,46
